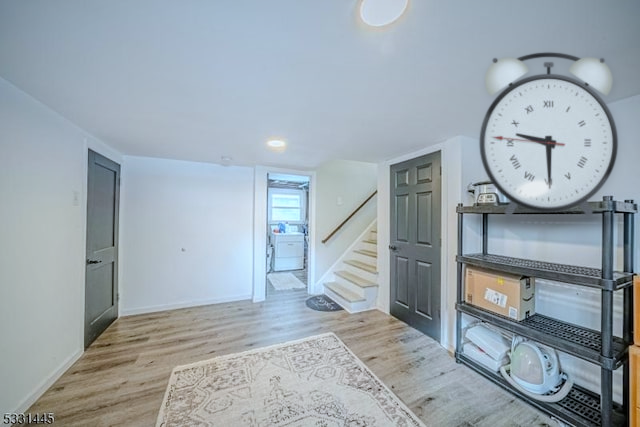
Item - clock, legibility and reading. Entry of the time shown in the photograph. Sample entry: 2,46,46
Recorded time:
9,29,46
